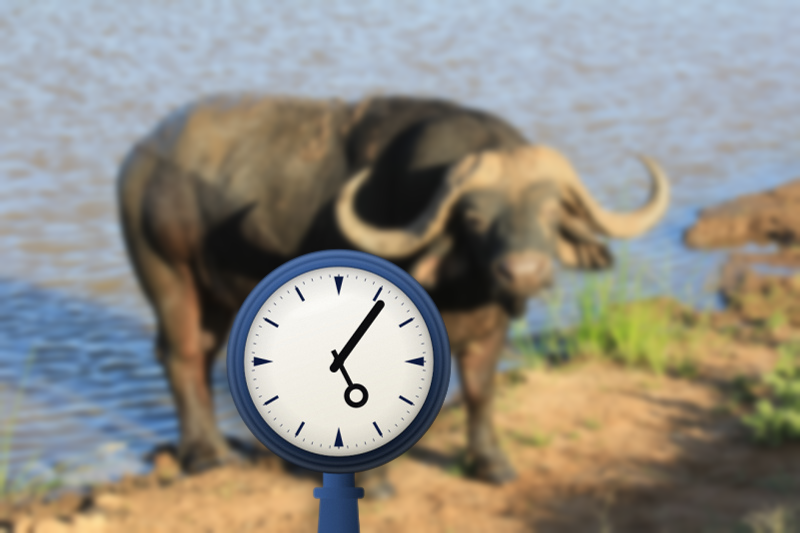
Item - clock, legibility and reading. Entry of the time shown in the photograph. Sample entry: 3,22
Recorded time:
5,06
